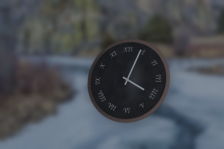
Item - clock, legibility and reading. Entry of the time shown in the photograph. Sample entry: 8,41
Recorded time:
4,04
